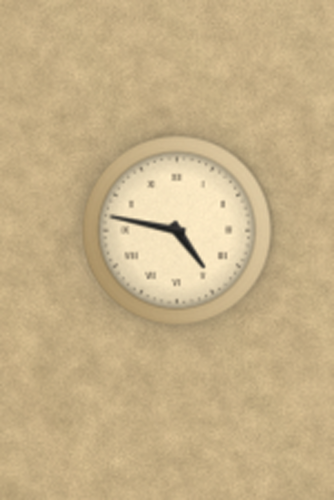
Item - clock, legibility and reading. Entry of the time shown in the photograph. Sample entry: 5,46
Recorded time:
4,47
